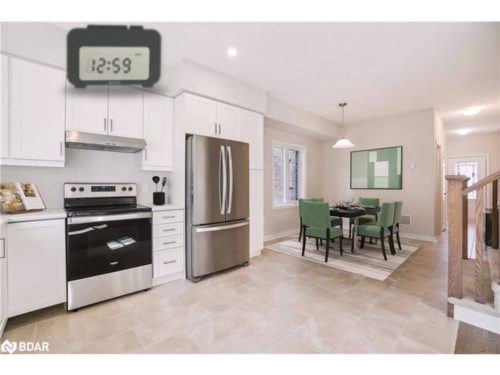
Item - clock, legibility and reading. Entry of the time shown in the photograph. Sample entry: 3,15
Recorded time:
12,59
